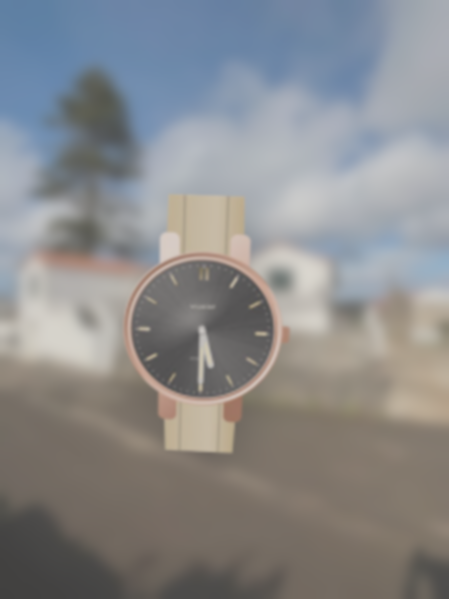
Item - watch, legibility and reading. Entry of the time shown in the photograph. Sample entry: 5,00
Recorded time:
5,30
